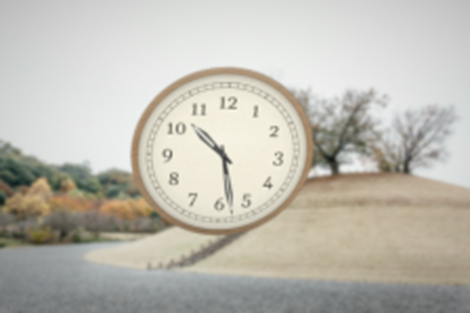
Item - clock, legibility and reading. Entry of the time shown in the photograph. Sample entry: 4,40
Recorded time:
10,28
